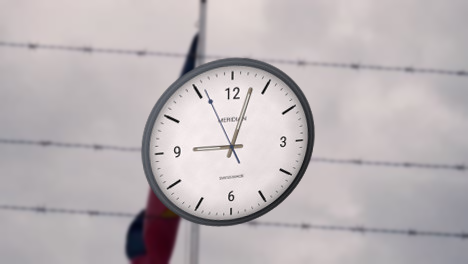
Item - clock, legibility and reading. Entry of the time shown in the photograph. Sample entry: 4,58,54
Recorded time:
9,02,56
